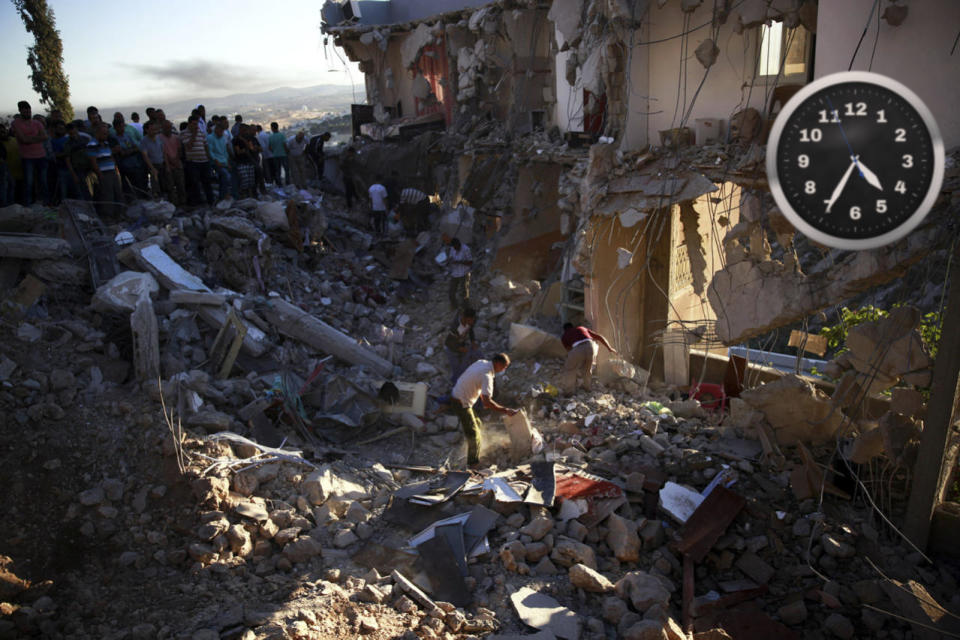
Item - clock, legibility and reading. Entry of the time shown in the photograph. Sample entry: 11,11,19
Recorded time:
4,34,56
